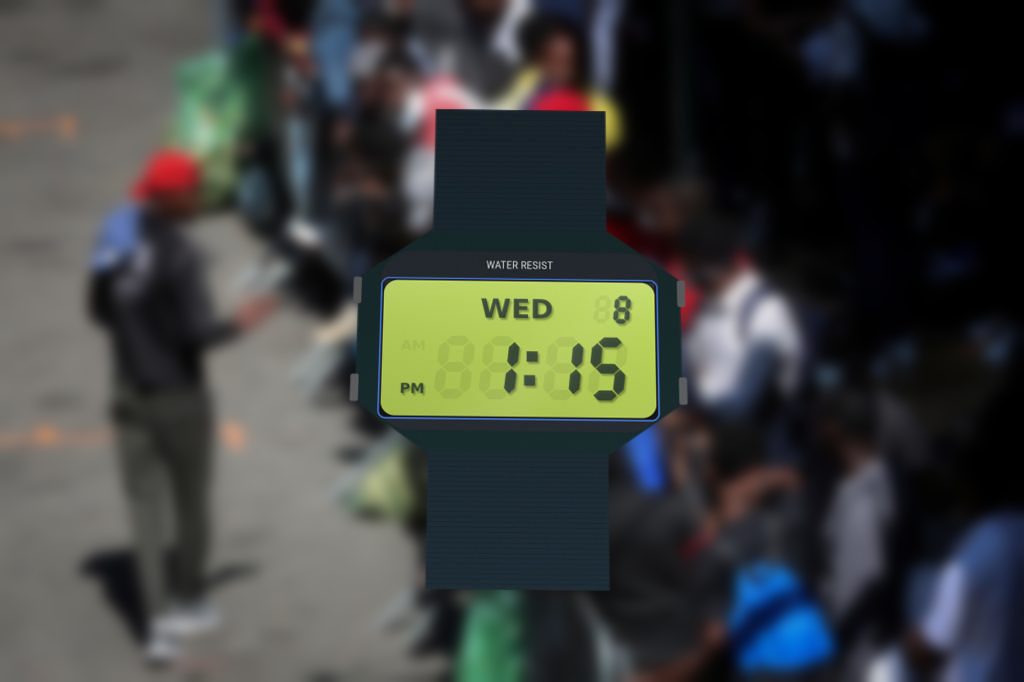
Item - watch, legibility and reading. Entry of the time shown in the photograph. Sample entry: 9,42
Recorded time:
1,15
